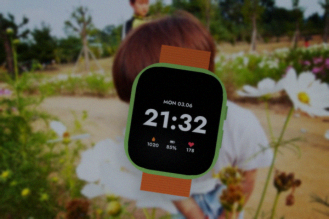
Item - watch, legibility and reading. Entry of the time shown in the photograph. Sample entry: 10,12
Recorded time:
21,32
